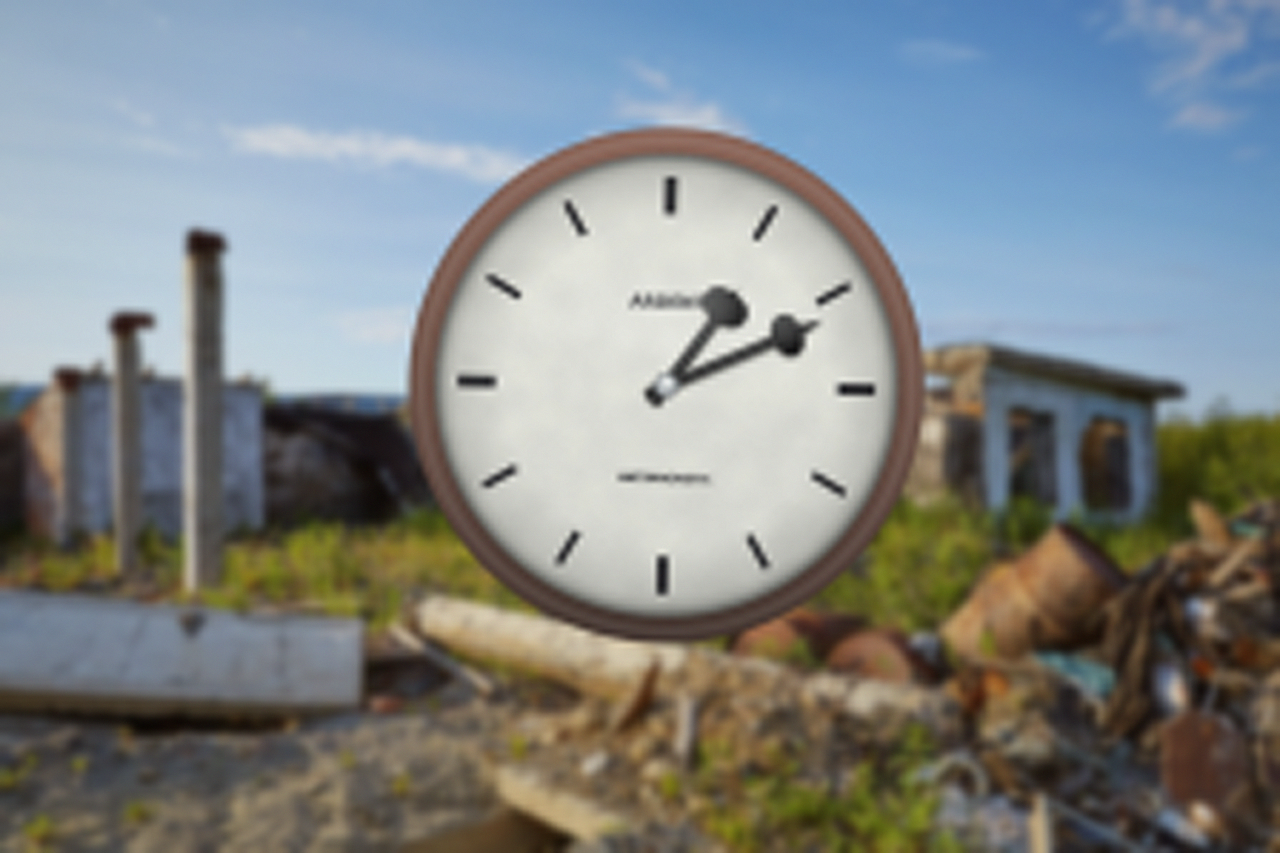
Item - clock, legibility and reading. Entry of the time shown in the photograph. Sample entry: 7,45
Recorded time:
1,11
